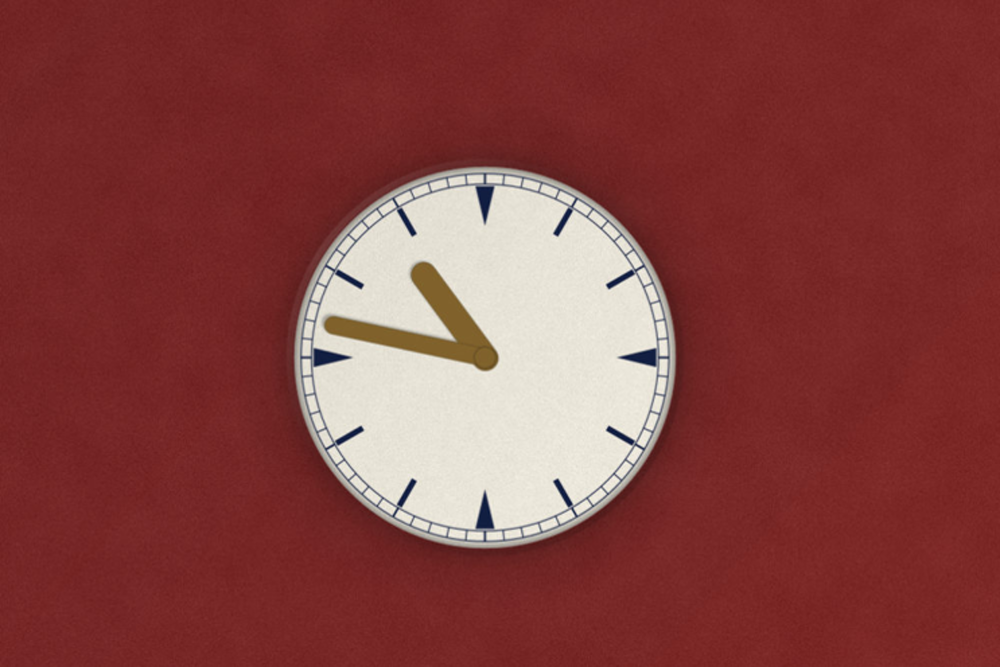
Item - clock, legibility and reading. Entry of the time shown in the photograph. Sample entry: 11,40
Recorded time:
10,47
